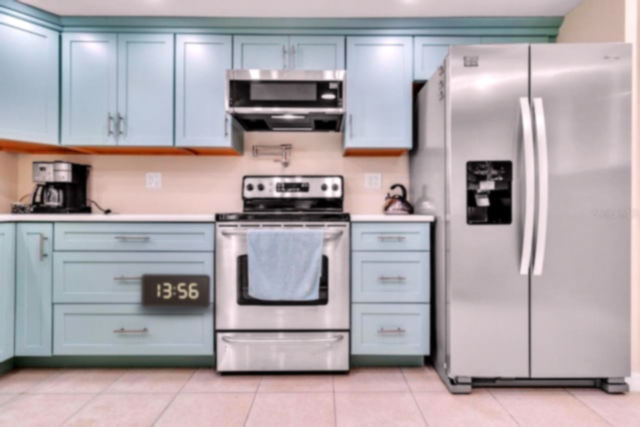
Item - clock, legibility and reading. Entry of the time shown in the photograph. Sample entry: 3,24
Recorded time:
13,56
